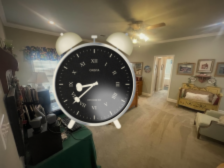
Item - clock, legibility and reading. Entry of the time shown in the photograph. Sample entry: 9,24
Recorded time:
8,38
